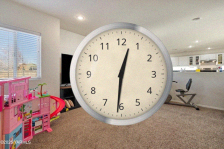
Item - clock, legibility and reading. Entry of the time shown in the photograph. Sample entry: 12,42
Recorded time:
12,31
